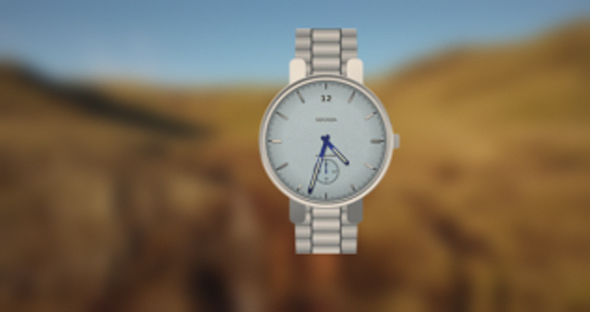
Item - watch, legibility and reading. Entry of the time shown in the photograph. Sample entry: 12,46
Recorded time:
4,33
